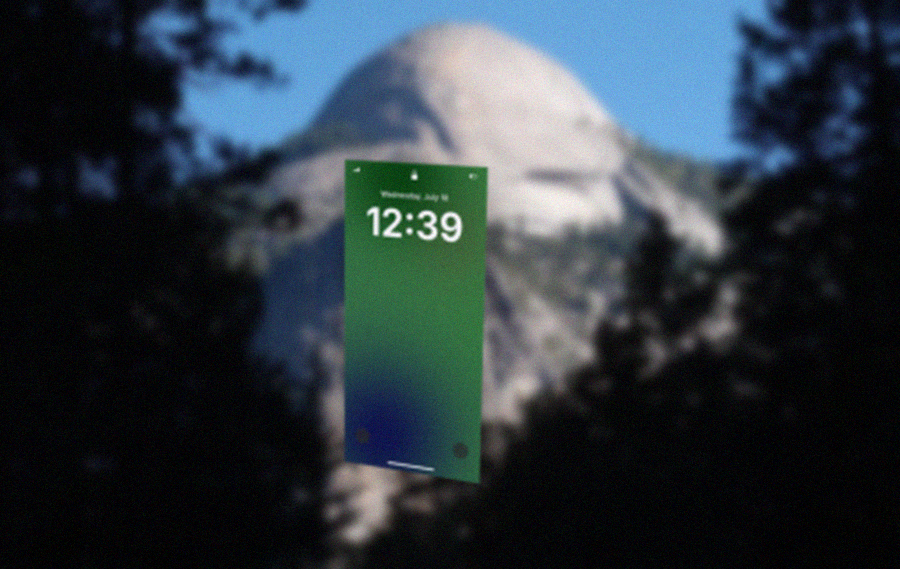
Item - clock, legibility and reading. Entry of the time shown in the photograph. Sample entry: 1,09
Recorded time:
12,39
